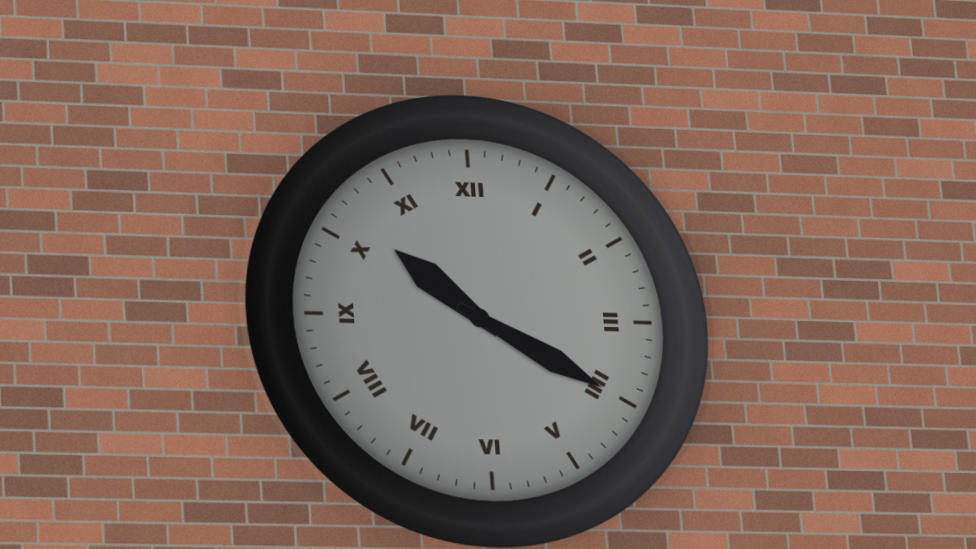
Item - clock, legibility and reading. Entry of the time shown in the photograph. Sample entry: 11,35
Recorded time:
10,20
